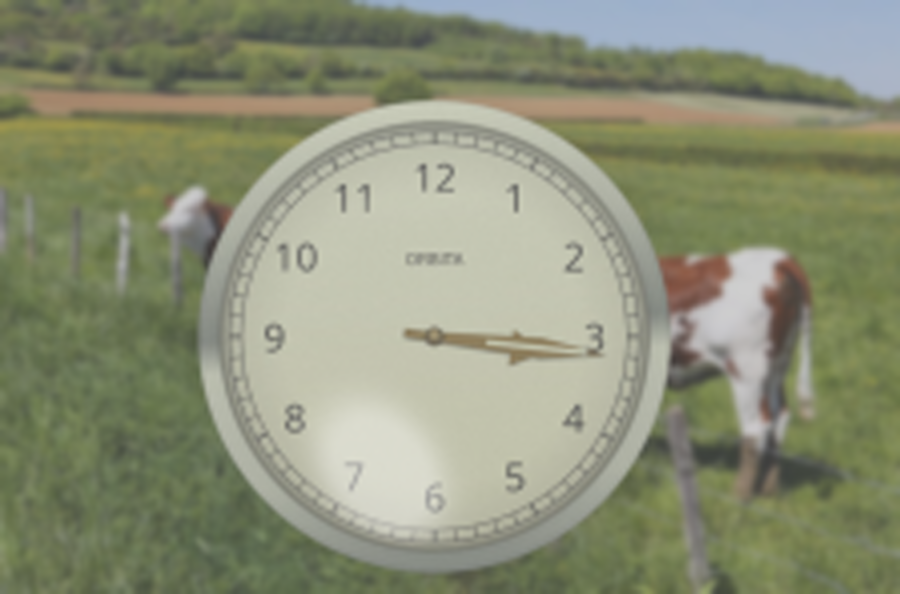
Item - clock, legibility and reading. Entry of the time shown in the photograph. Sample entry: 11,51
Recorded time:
3,16
